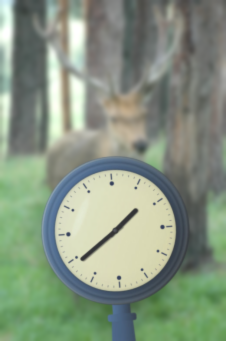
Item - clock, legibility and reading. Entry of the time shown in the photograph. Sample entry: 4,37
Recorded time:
1,39
